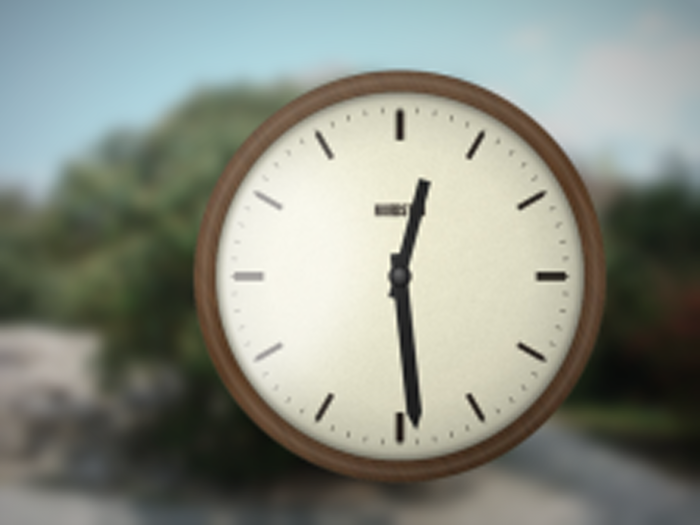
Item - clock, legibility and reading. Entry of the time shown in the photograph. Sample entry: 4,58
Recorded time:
12,29
